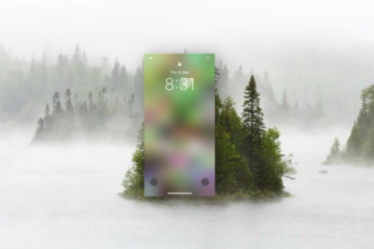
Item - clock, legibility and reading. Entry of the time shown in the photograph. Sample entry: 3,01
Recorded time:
8,31
